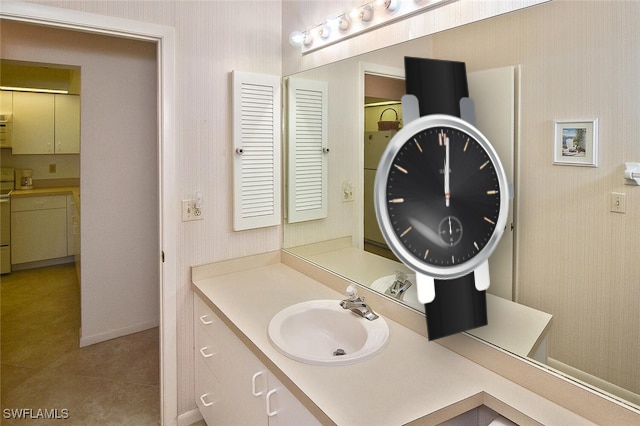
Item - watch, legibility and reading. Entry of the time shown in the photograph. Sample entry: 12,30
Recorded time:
12,01
